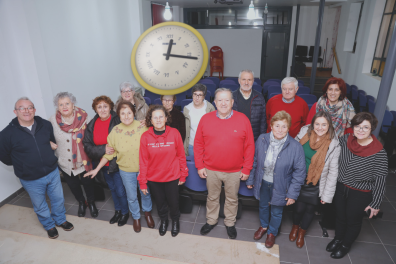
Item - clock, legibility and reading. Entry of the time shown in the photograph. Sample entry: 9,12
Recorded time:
12,16
